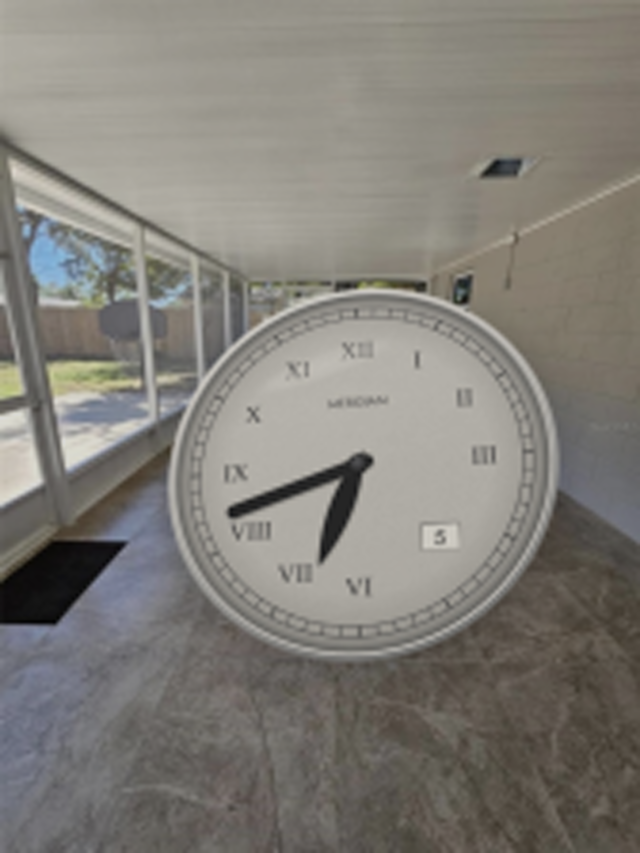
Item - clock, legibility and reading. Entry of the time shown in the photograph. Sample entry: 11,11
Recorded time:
6,42
